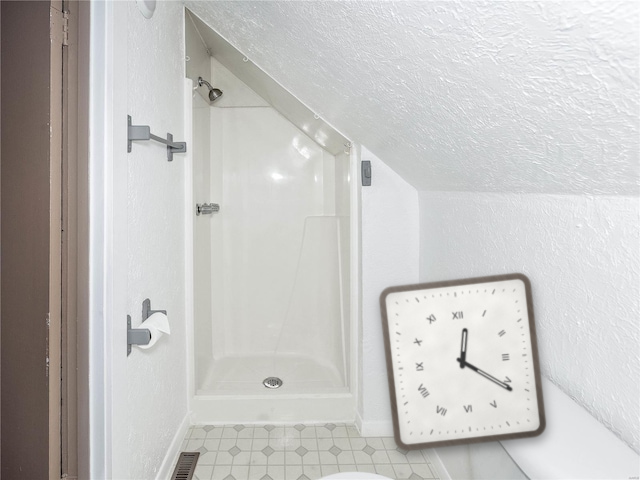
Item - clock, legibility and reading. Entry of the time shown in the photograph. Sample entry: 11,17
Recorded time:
12,21
